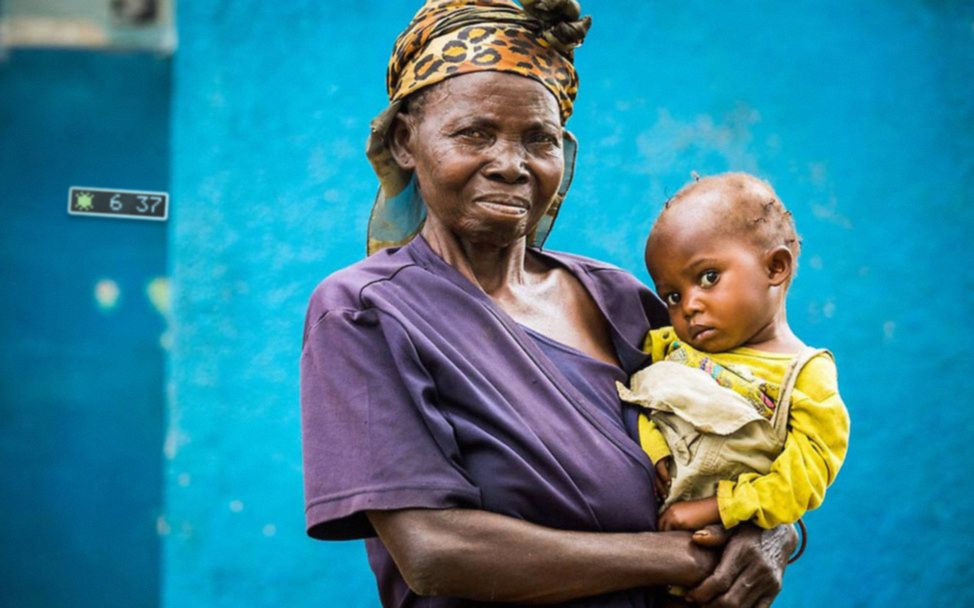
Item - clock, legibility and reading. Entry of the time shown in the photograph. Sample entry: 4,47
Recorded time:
6,37
